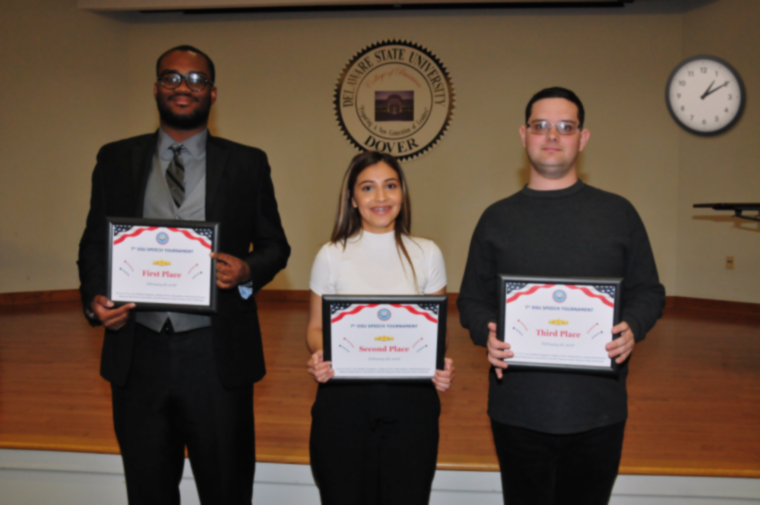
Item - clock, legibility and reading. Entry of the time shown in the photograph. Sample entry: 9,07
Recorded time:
1,10
